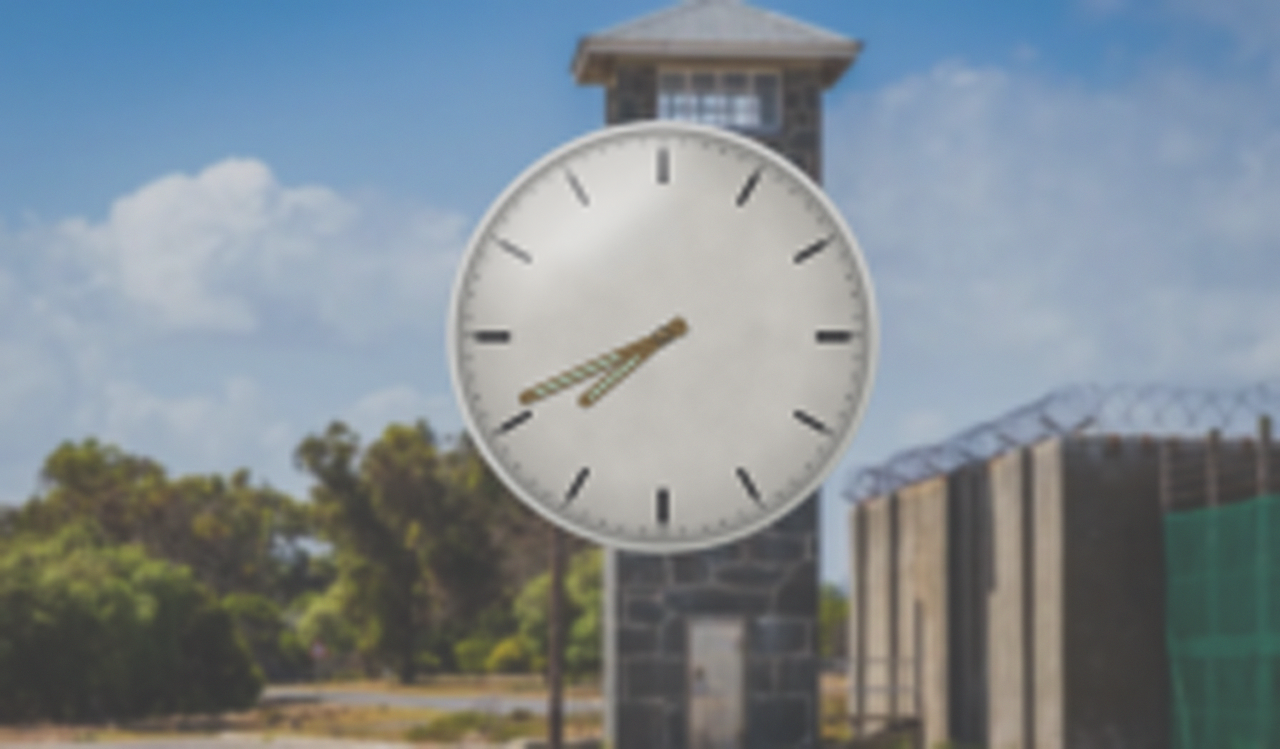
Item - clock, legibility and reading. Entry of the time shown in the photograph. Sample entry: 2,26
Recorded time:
7,41
